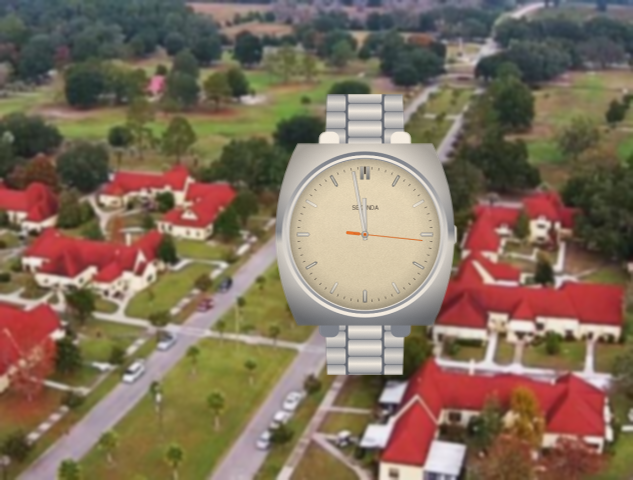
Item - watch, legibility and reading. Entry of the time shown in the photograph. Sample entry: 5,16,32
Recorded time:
11,58,16
